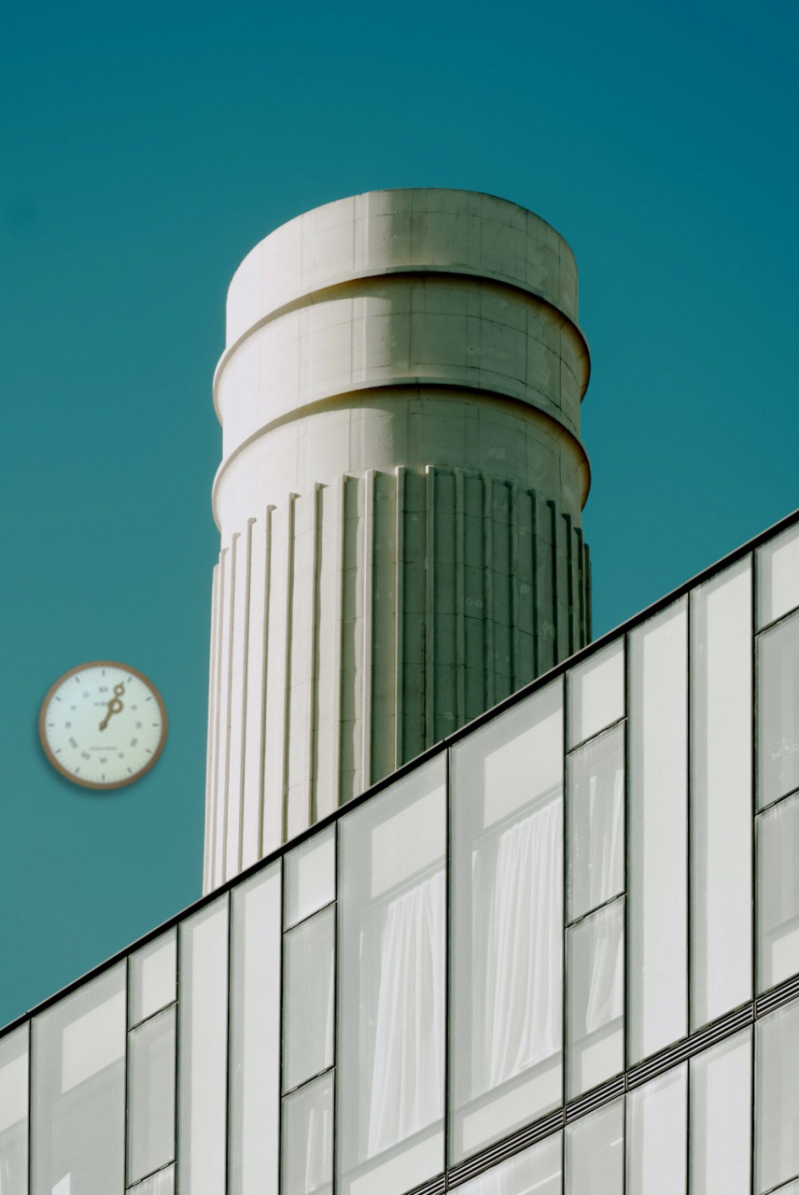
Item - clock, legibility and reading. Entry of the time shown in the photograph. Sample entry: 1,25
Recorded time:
1,04
